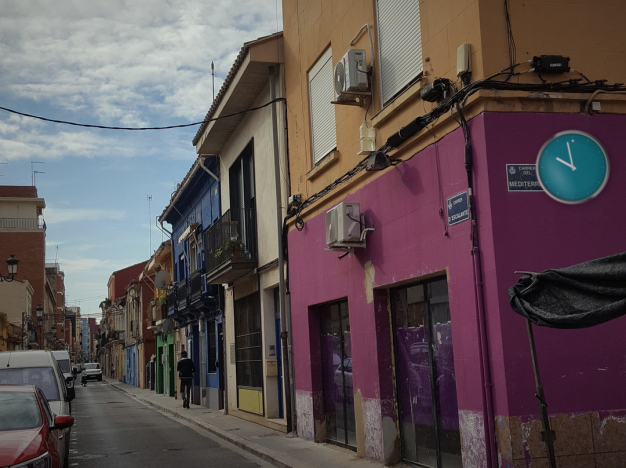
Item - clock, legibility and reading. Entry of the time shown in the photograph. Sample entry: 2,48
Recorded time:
9,58
